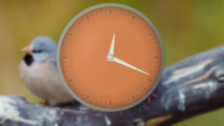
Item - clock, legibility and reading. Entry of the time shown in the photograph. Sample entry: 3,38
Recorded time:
12,19
